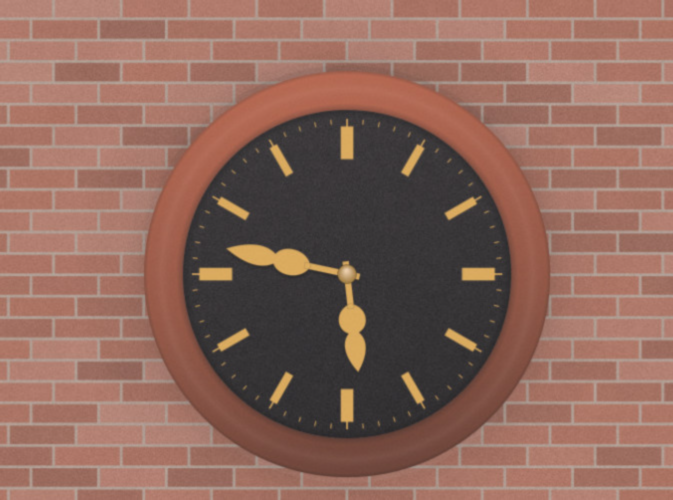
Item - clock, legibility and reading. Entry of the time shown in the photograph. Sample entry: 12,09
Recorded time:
5,47
